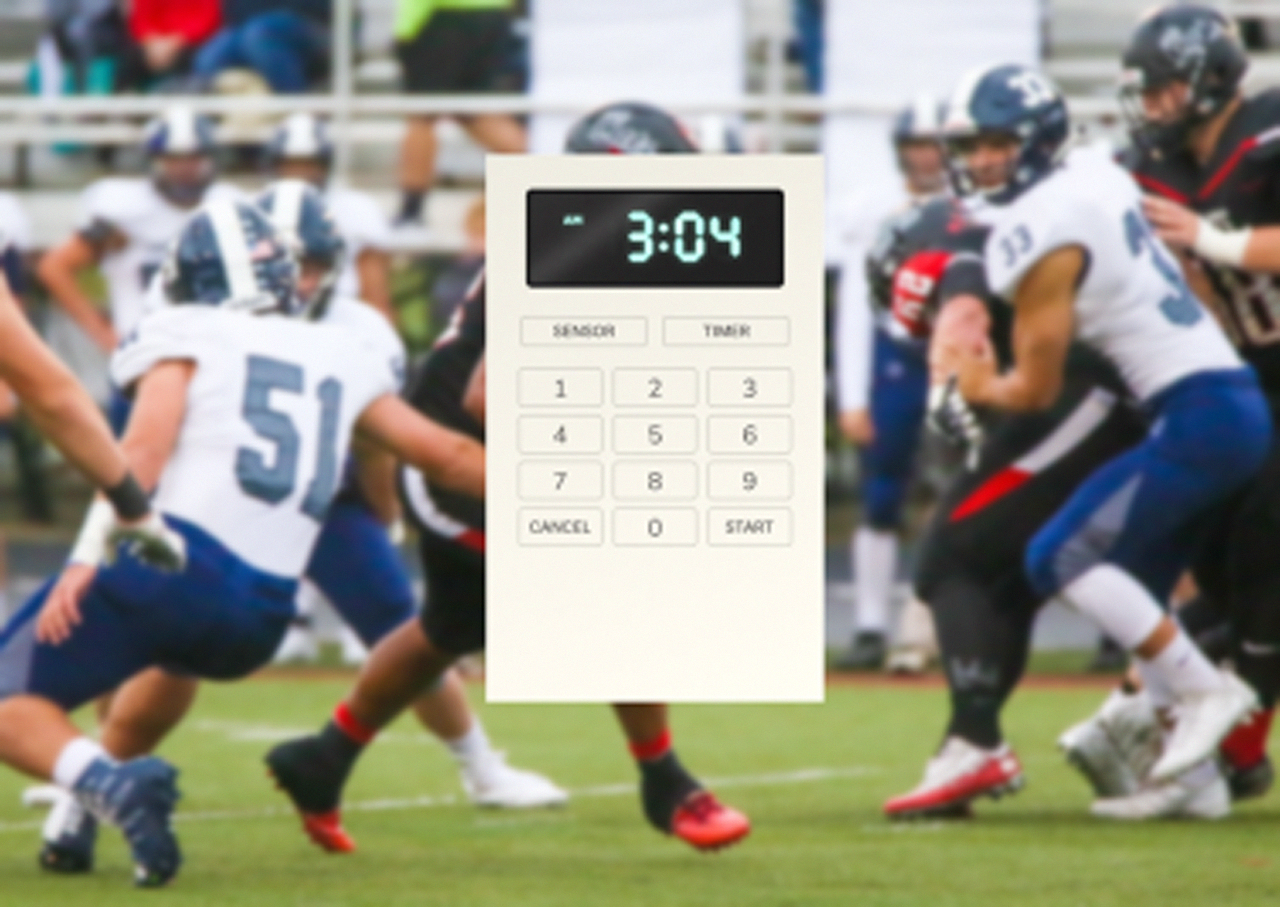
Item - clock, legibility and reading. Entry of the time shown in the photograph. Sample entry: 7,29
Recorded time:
3,04
